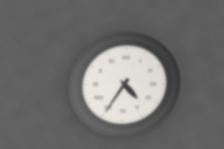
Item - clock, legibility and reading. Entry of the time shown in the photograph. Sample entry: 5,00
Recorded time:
4,35
